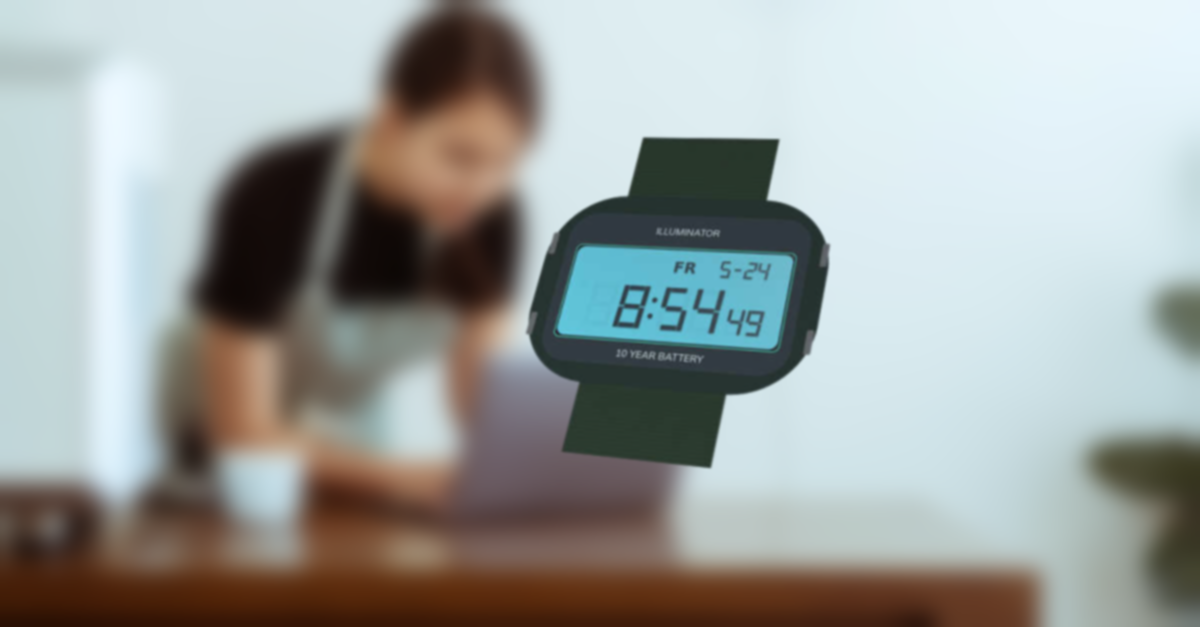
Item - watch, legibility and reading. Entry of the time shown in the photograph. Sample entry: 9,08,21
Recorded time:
8,54,49
